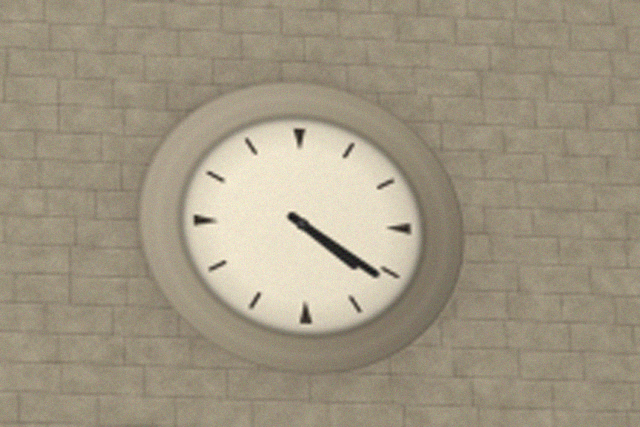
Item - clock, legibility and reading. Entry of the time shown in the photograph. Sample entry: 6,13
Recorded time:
4,21
